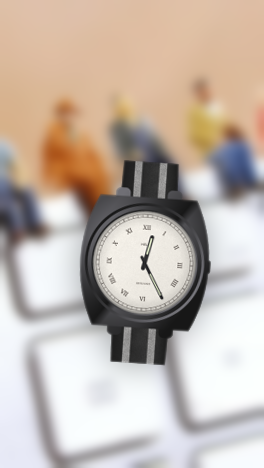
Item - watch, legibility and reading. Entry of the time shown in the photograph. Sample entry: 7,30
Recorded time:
12,25
